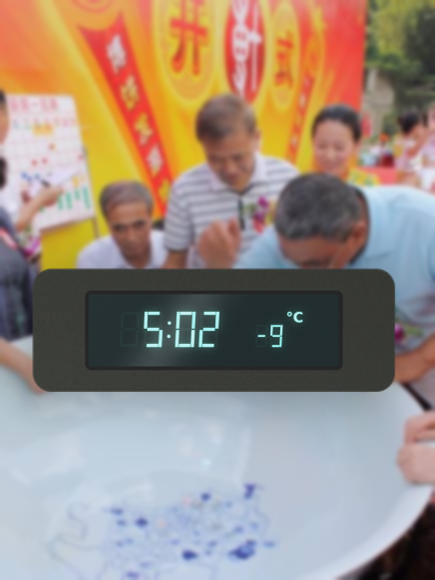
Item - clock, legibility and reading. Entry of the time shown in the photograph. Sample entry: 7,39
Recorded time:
5,02
